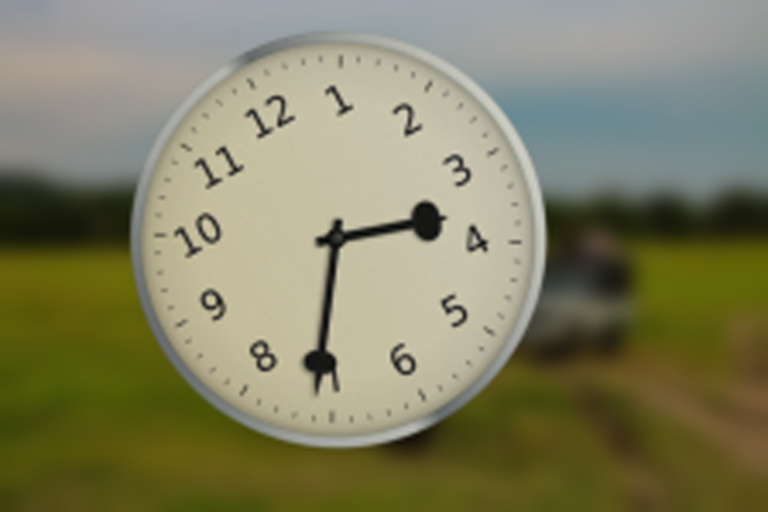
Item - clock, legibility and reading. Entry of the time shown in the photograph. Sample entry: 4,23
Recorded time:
3,36
